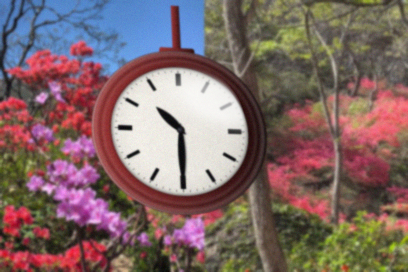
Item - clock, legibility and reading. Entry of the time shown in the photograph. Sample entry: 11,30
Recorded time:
10,30
